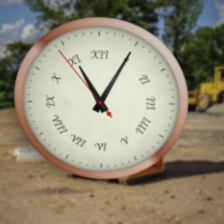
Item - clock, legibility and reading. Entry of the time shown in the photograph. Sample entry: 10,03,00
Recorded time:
11,04,54
